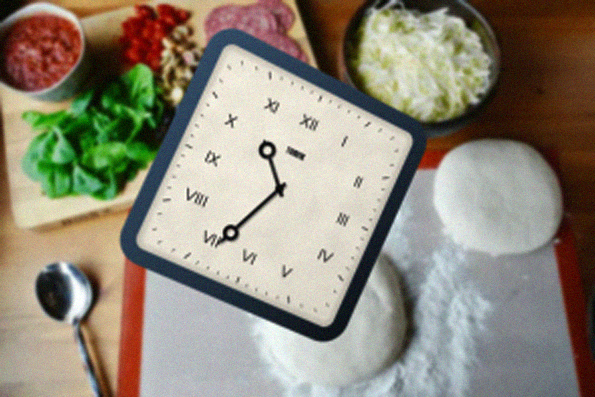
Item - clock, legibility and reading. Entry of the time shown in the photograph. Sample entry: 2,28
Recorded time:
10,34
